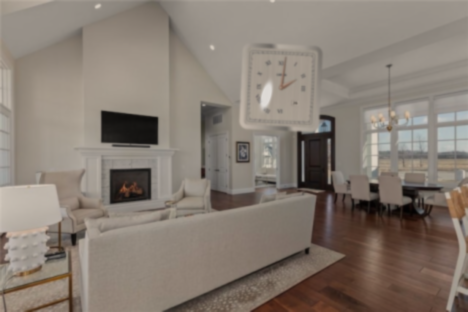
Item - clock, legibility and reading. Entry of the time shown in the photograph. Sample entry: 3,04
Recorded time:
2,01
